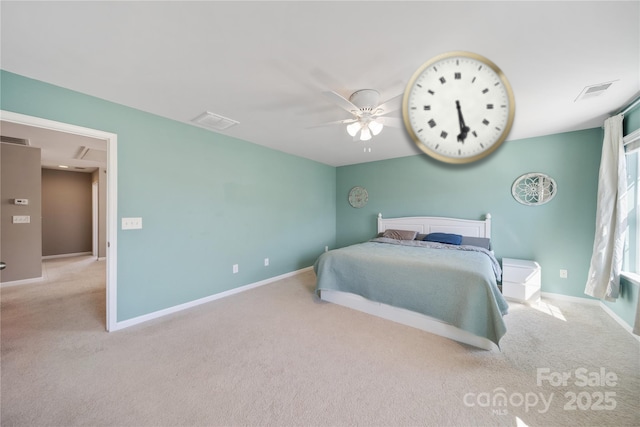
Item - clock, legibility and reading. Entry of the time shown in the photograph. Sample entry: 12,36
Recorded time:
5,29
